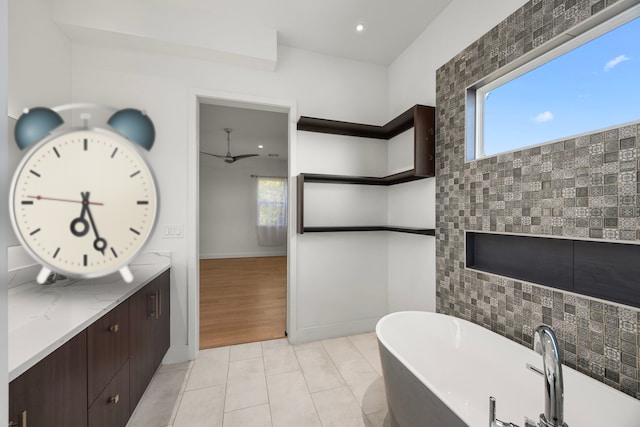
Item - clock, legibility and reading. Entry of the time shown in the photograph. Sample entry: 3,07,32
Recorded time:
6,26,46
